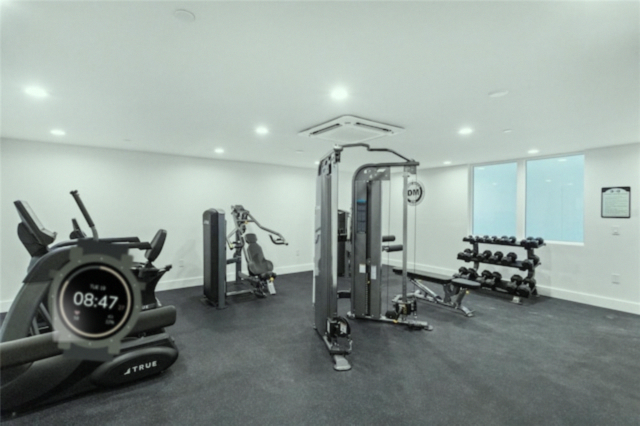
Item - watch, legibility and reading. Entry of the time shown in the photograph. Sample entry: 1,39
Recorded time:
8,47
